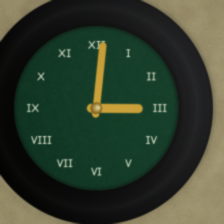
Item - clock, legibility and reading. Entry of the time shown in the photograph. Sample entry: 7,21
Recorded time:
3,01
